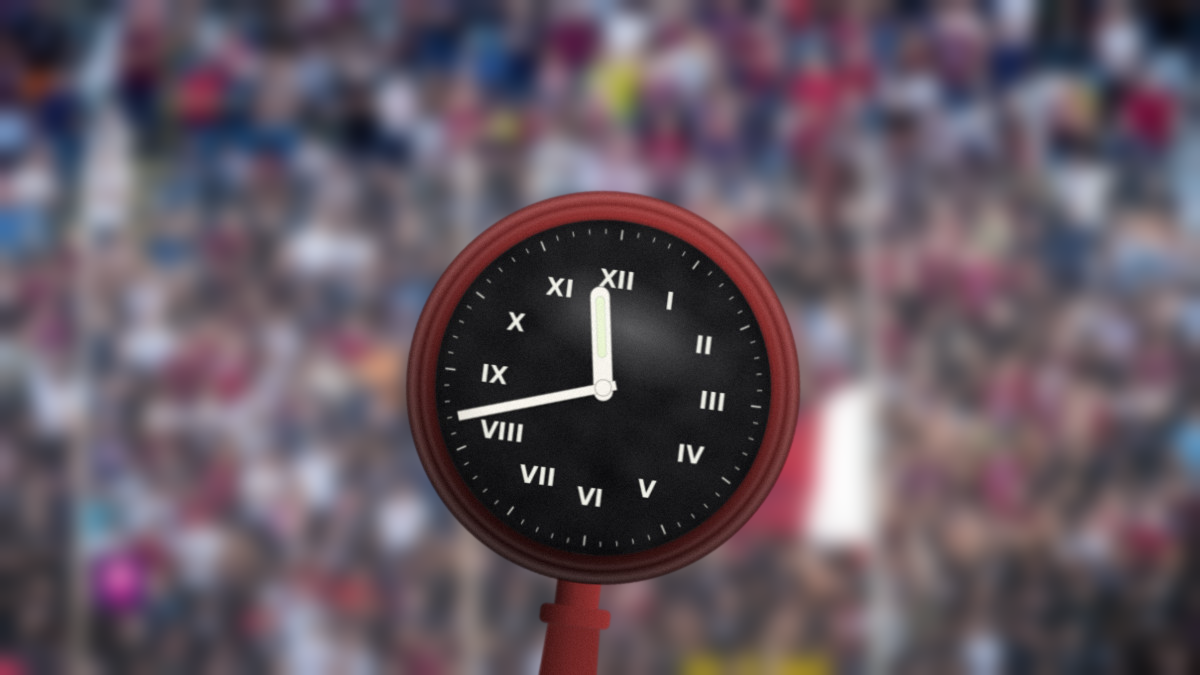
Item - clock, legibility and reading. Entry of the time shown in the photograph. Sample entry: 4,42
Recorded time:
11,42
